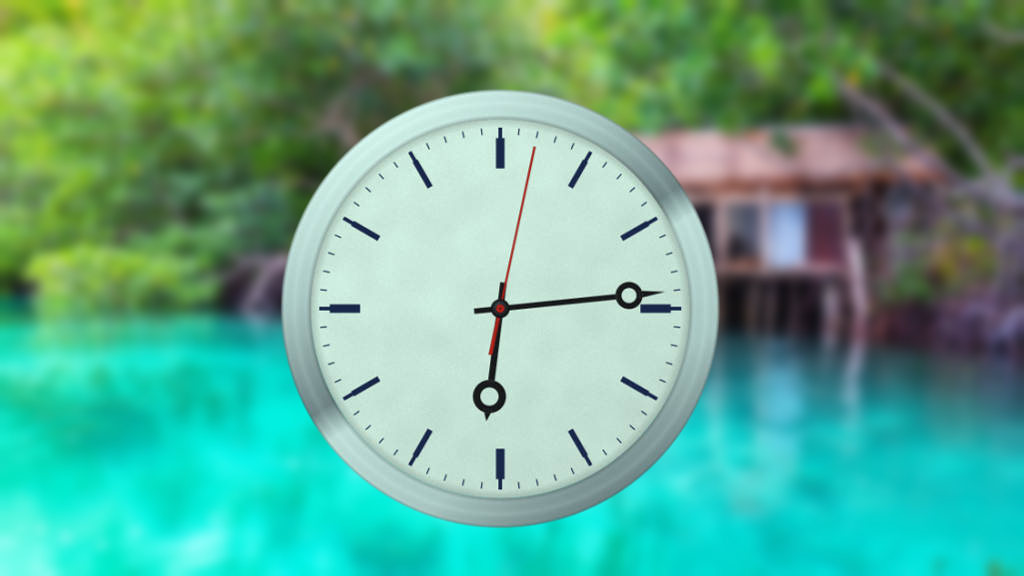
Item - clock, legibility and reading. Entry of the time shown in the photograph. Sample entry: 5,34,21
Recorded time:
6,14,02
